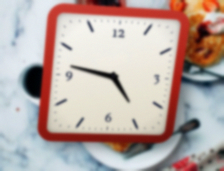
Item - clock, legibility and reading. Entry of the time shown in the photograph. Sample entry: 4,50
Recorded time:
4,47
